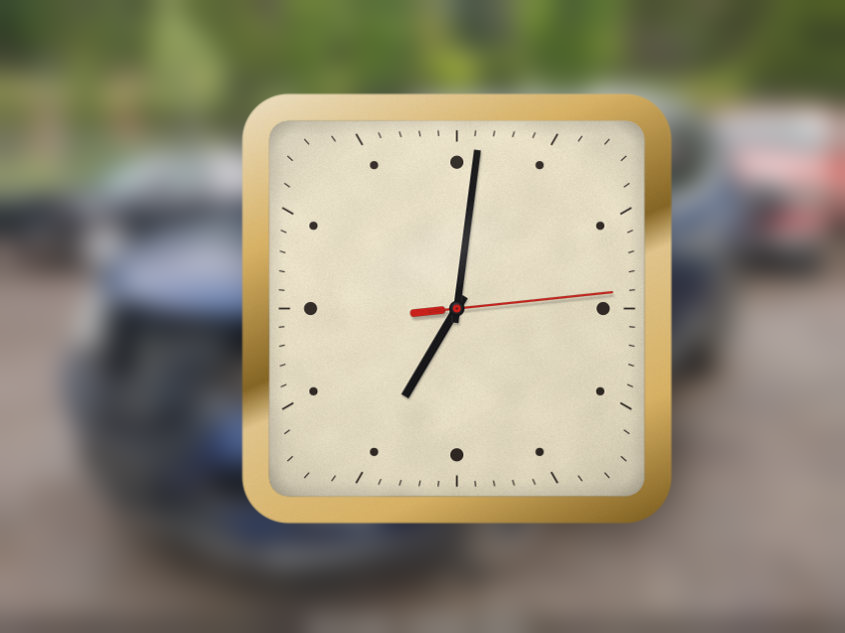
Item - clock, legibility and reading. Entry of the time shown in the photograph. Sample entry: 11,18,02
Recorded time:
7,01,14
